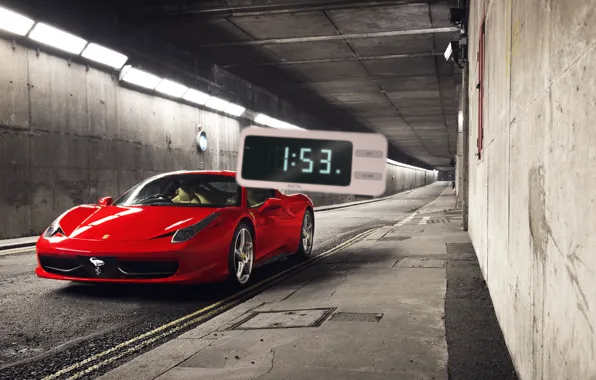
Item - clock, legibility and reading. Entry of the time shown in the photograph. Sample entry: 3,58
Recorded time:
1,53
